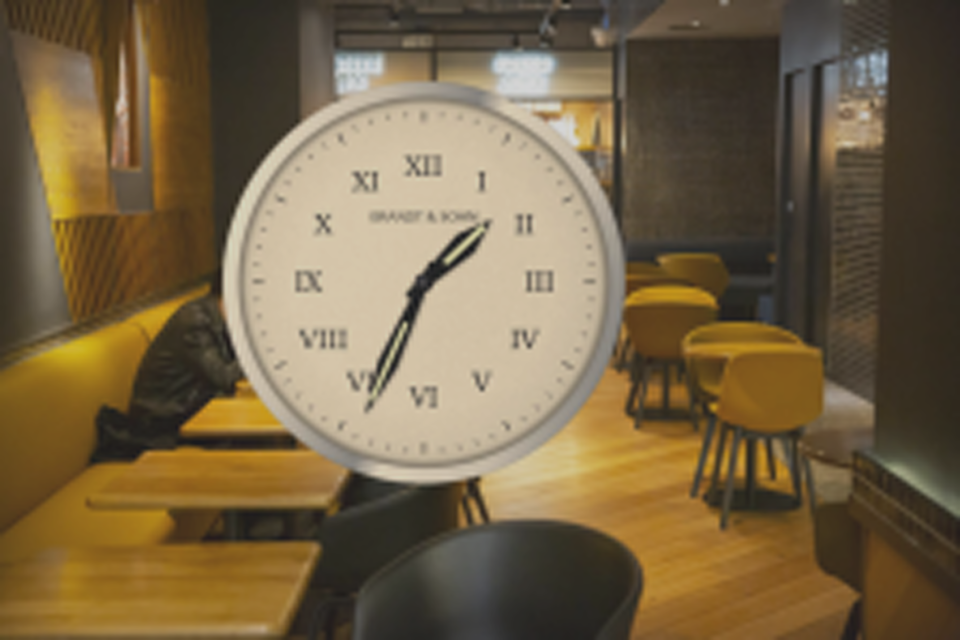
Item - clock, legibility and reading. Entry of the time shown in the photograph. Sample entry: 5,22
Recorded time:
1,34
